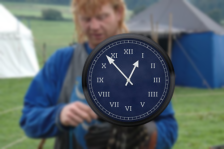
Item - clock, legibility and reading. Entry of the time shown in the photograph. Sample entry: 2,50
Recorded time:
12,53
